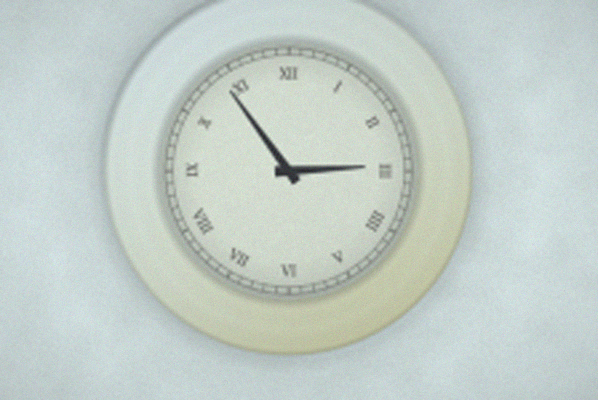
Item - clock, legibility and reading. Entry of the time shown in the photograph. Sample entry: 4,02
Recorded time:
2,54
